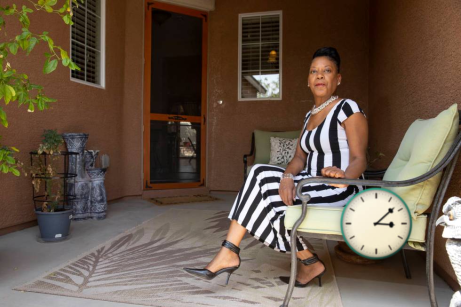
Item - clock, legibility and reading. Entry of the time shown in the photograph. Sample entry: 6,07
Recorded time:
3,08
